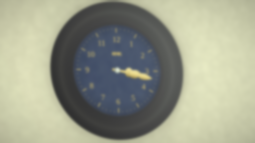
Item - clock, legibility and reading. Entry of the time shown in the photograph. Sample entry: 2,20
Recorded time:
3,17
